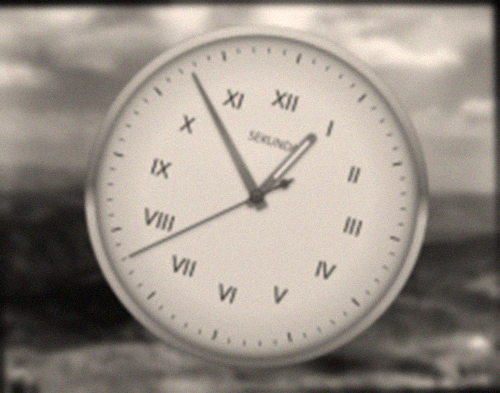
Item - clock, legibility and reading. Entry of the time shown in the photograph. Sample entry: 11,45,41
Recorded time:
12,52,38
